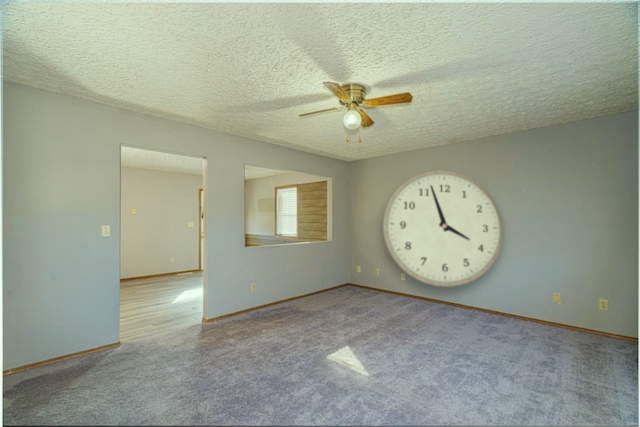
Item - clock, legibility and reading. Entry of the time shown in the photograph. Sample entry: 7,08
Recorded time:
3,57
